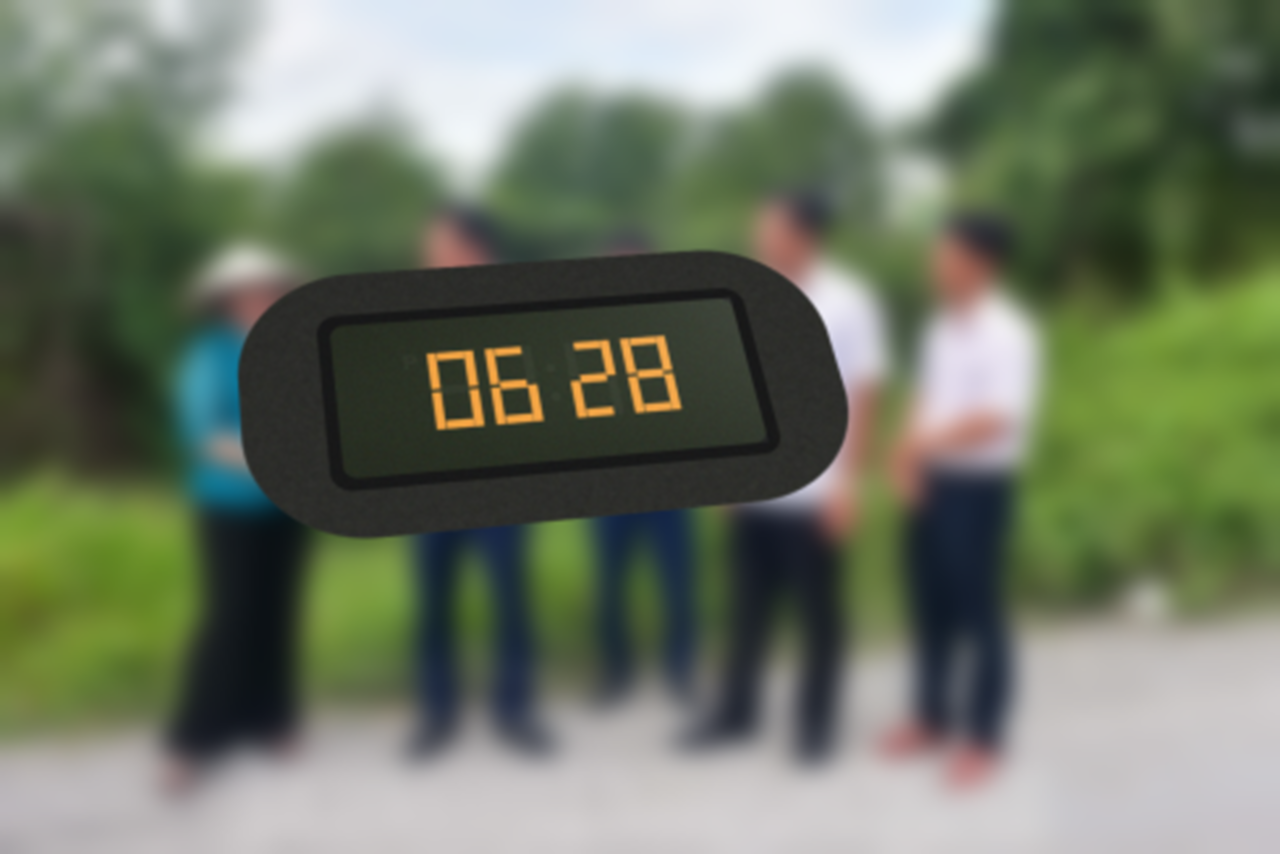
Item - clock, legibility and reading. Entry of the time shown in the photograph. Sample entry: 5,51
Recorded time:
6,28
